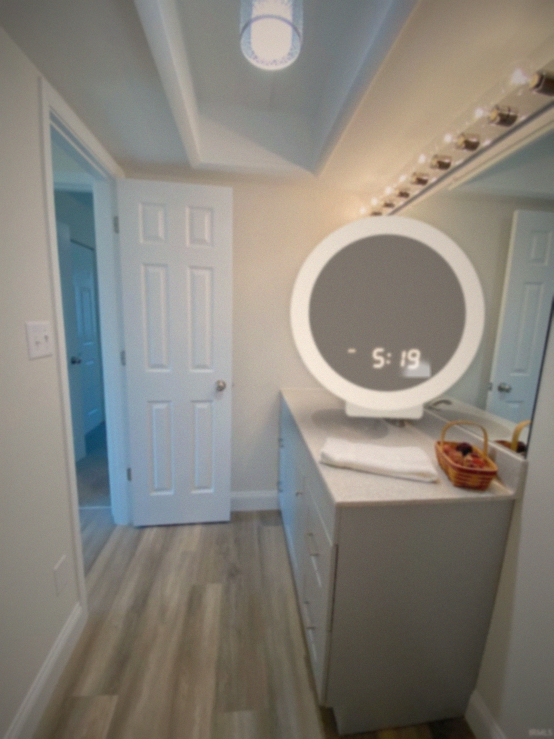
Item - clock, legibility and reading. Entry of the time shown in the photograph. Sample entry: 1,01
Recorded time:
5,19
